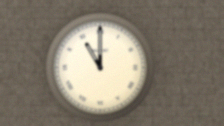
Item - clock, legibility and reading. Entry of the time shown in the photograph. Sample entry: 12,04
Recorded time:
11,00
